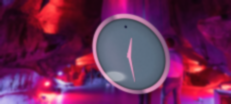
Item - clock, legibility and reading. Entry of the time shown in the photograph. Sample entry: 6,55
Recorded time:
12,29
